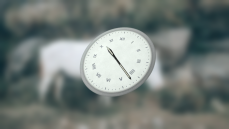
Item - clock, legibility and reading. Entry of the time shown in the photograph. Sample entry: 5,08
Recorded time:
10,22
